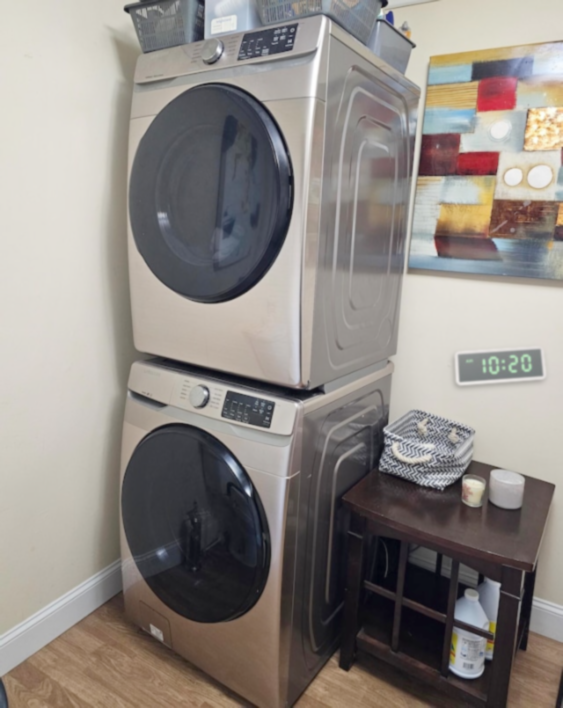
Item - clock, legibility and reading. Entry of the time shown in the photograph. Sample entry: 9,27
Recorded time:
10,20
